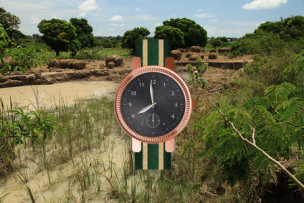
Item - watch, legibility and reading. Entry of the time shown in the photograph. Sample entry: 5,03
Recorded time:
7,59
